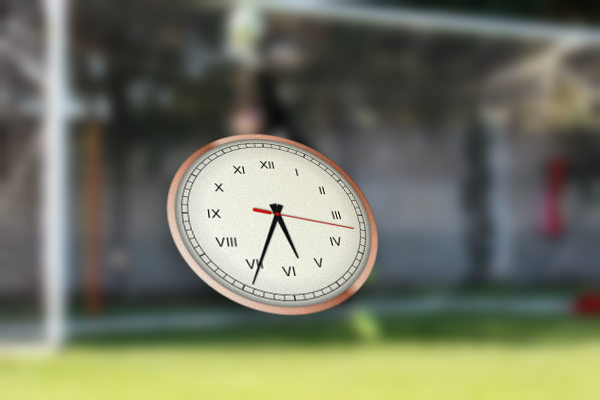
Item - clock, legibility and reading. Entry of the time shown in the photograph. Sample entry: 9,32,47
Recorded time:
5,34,17
